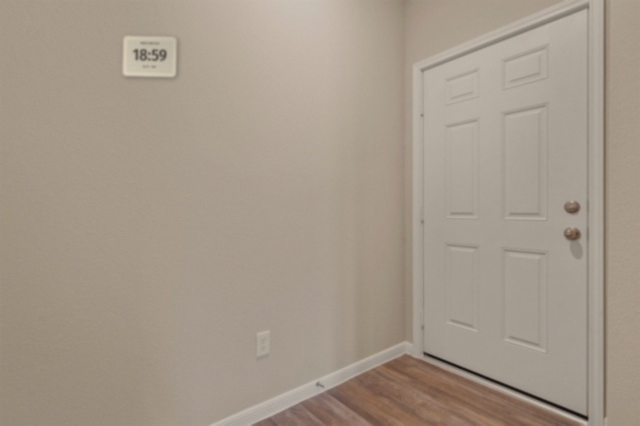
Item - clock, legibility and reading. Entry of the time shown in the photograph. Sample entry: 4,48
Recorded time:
18,59
